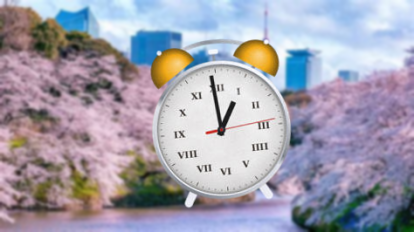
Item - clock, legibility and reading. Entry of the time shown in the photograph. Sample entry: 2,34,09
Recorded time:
12,59,14
